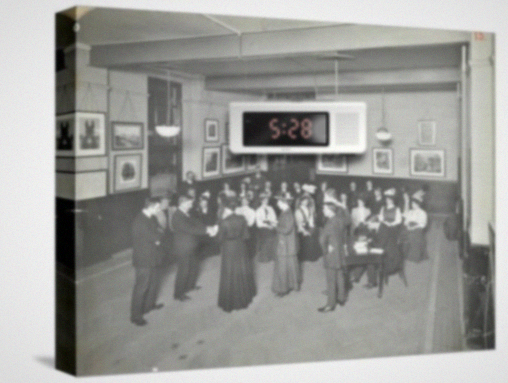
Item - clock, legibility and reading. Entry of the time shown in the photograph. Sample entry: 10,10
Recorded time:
5,28
